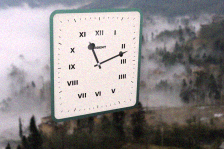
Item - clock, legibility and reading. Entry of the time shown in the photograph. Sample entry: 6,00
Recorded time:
11,12
